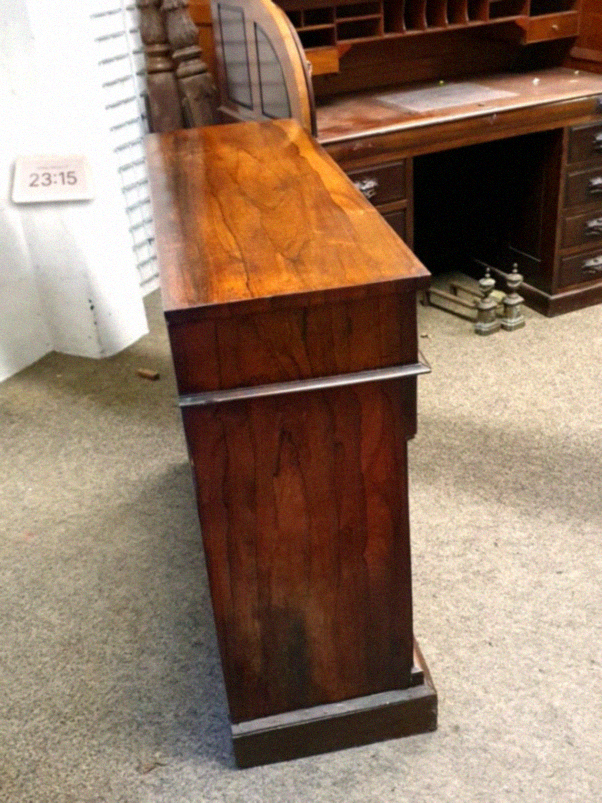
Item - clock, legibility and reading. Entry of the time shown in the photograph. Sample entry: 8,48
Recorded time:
23,15
